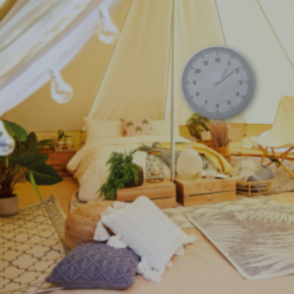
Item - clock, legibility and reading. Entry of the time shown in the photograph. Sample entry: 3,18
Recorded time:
1,09
